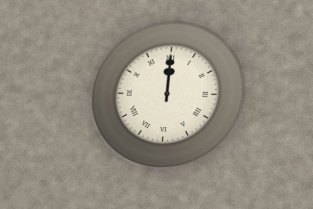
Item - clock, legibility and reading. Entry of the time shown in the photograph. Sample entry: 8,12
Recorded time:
12,00
